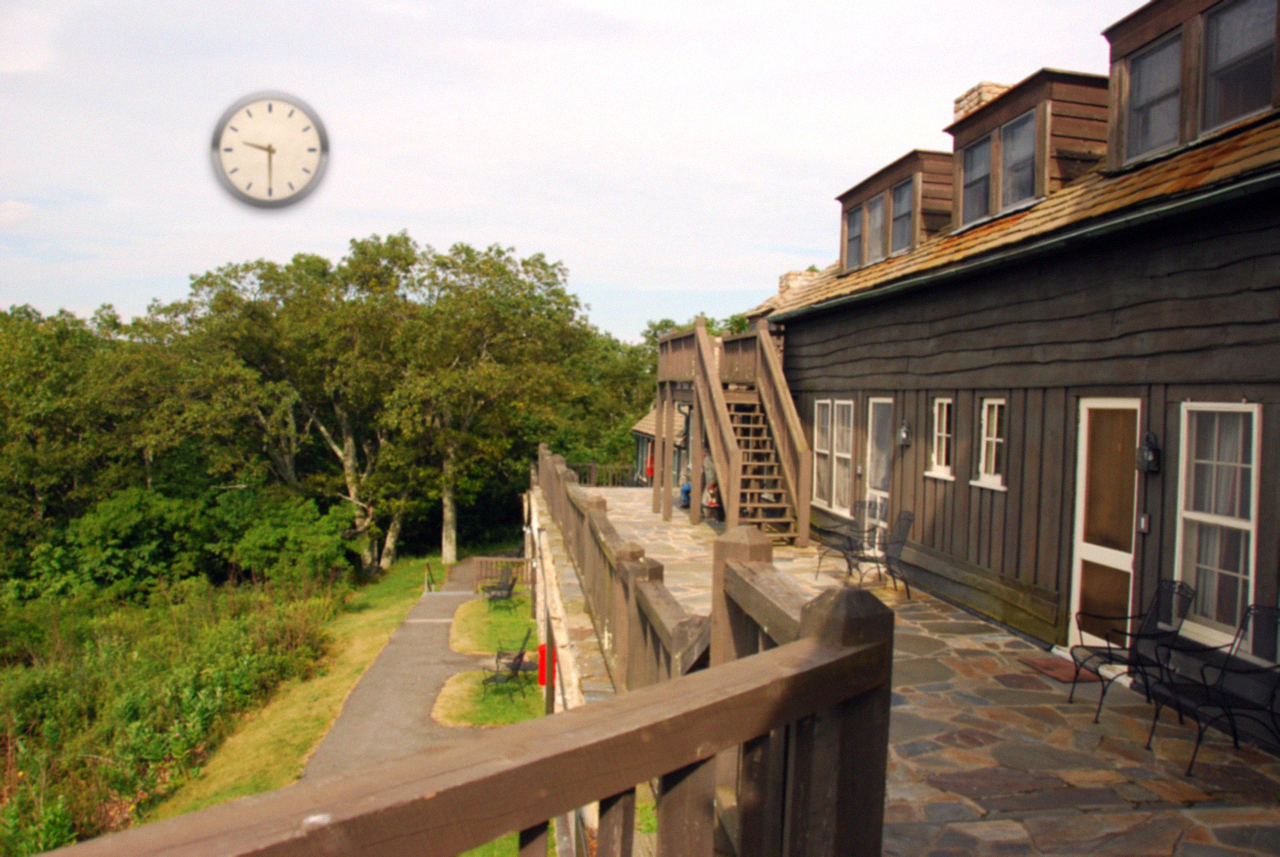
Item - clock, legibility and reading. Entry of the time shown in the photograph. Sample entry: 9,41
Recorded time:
9,30
